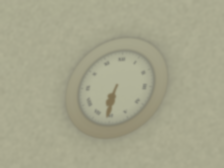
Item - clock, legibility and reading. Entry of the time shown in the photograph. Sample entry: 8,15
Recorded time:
6,31
